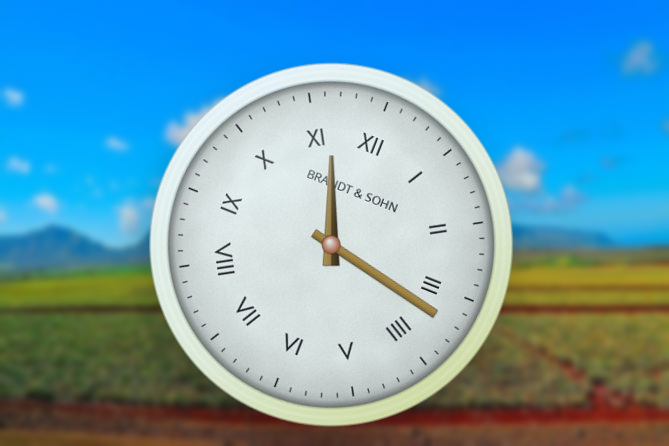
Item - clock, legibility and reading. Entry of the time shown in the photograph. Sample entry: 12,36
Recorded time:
11,17
